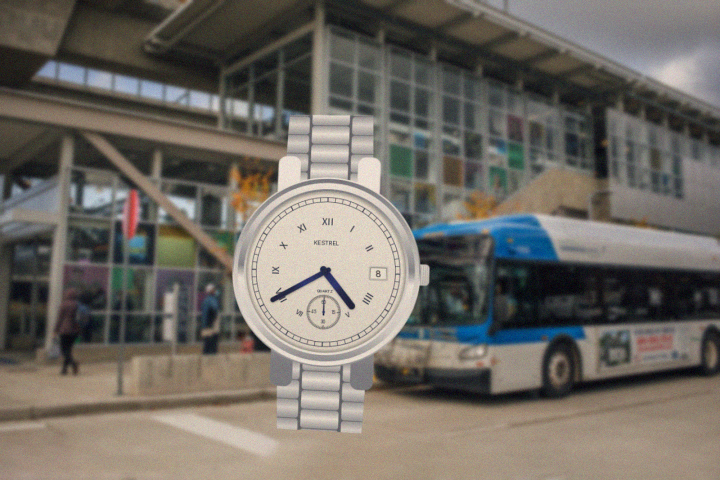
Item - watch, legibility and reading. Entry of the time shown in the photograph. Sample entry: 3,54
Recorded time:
4,40
